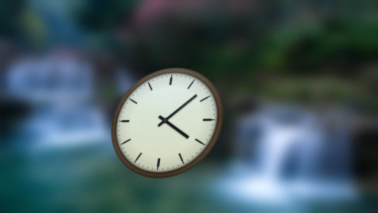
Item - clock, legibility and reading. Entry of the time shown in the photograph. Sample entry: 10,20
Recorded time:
4,08
